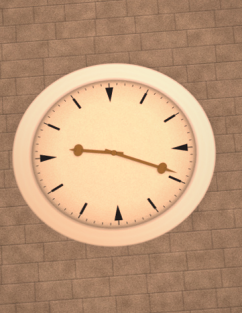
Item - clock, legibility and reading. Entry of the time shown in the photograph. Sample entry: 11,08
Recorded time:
9,19
